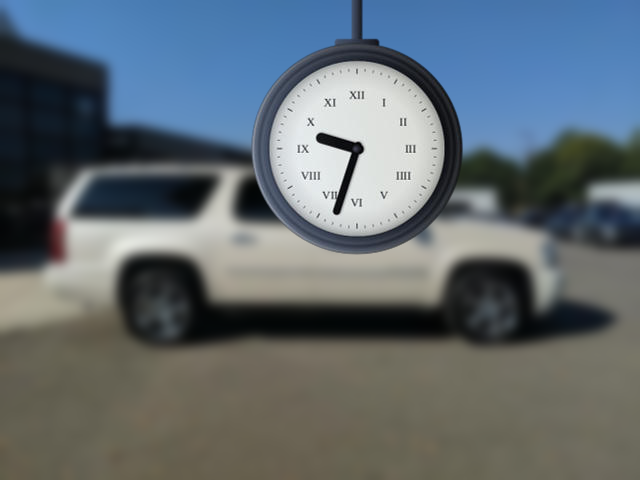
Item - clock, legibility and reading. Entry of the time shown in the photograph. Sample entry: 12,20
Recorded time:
9,33
